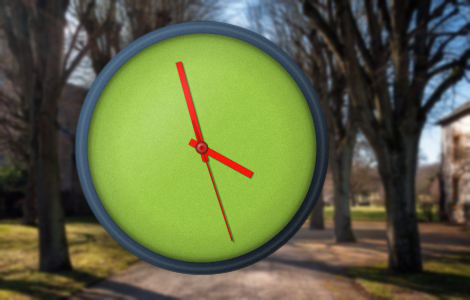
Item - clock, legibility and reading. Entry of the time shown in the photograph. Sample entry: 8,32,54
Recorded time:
3,57,27
